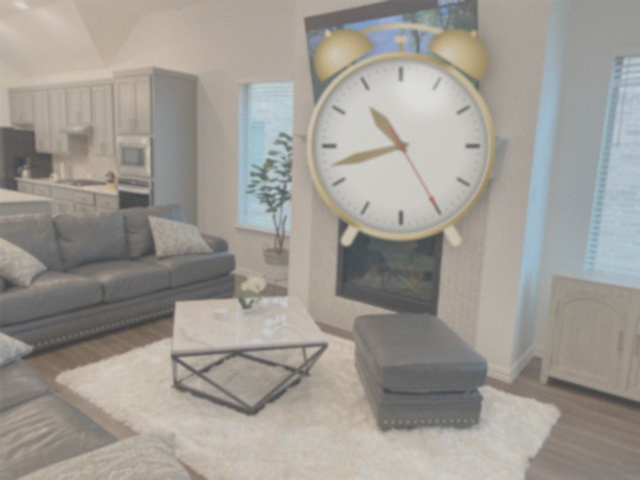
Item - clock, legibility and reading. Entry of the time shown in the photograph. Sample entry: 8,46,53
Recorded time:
10,42,25
